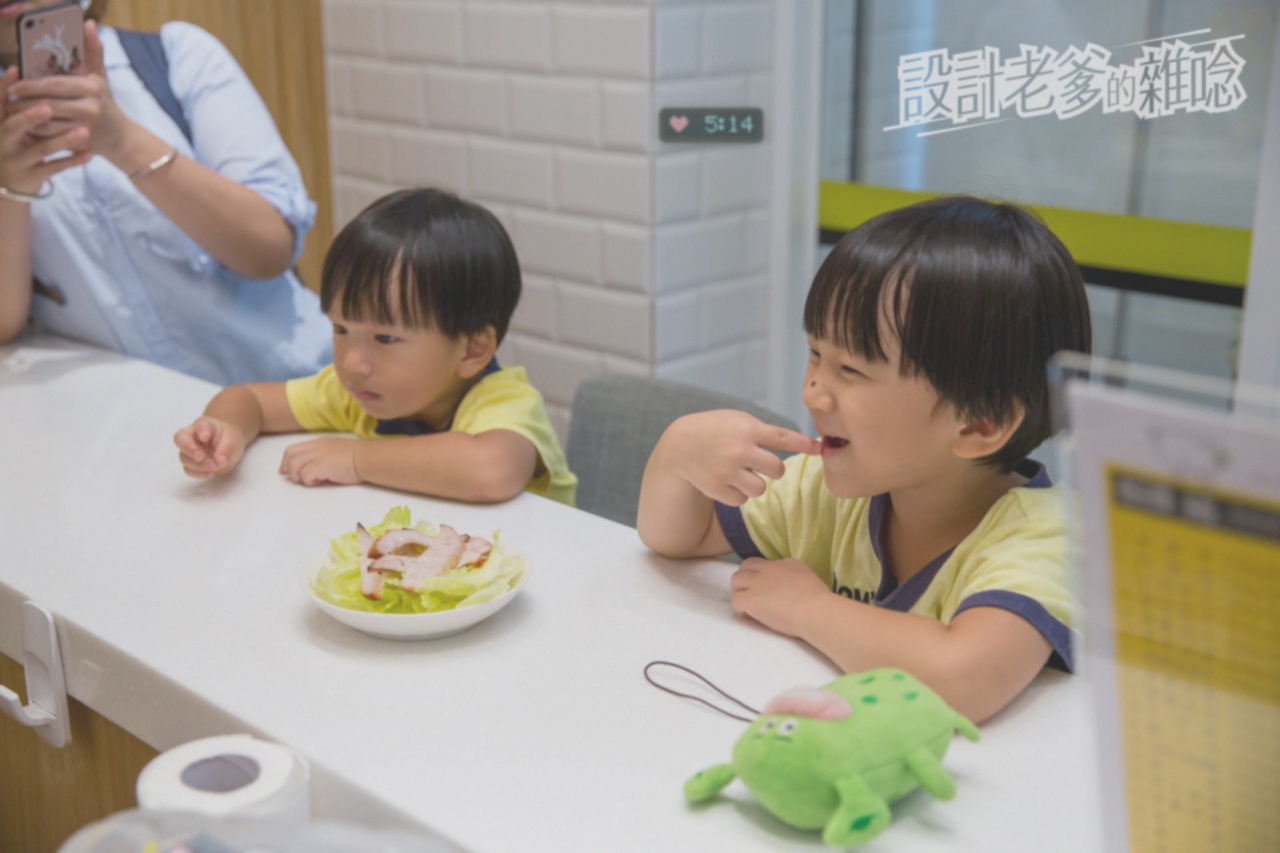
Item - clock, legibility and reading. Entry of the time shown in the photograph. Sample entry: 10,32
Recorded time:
5,14
